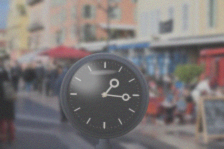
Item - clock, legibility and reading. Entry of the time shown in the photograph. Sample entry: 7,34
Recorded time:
1,16
